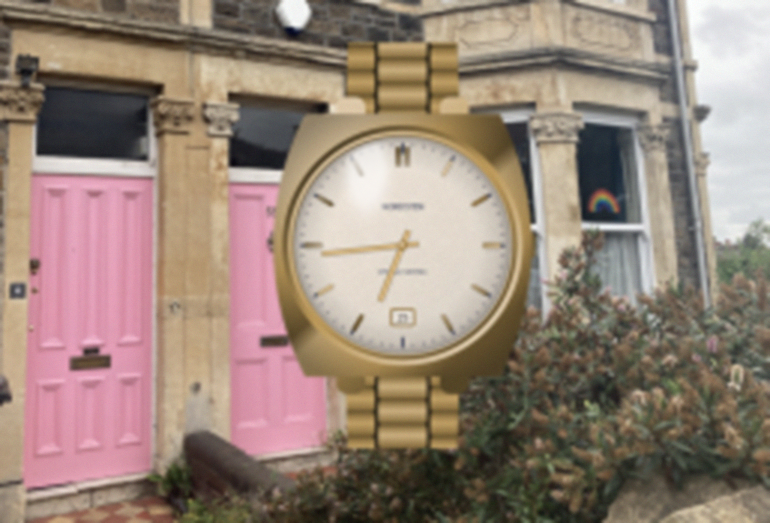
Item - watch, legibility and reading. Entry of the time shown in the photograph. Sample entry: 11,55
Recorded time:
6,44
